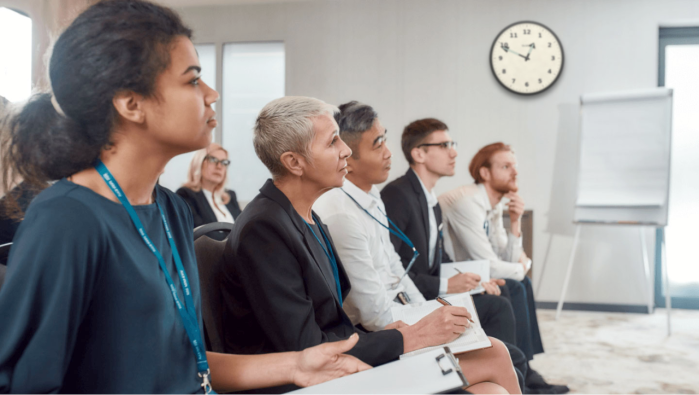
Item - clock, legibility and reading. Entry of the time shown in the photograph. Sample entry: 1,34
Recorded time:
12,49
